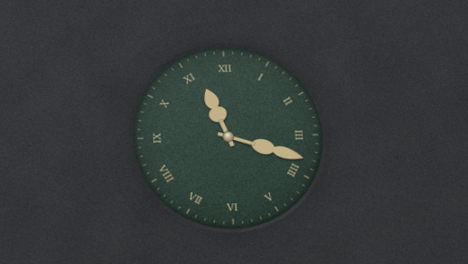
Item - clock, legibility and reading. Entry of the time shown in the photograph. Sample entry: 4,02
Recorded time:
11,18
